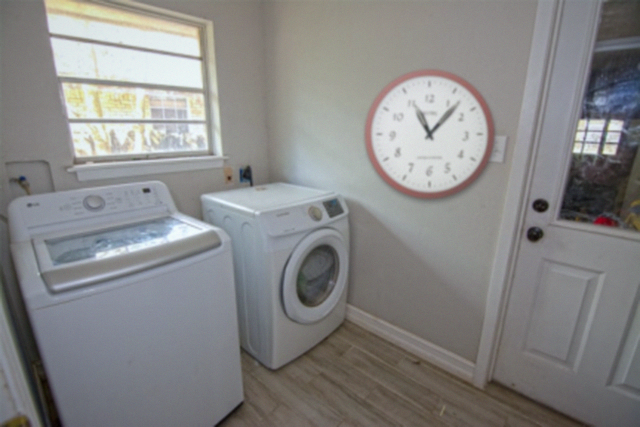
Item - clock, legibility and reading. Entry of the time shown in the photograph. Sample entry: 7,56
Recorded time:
11,07
